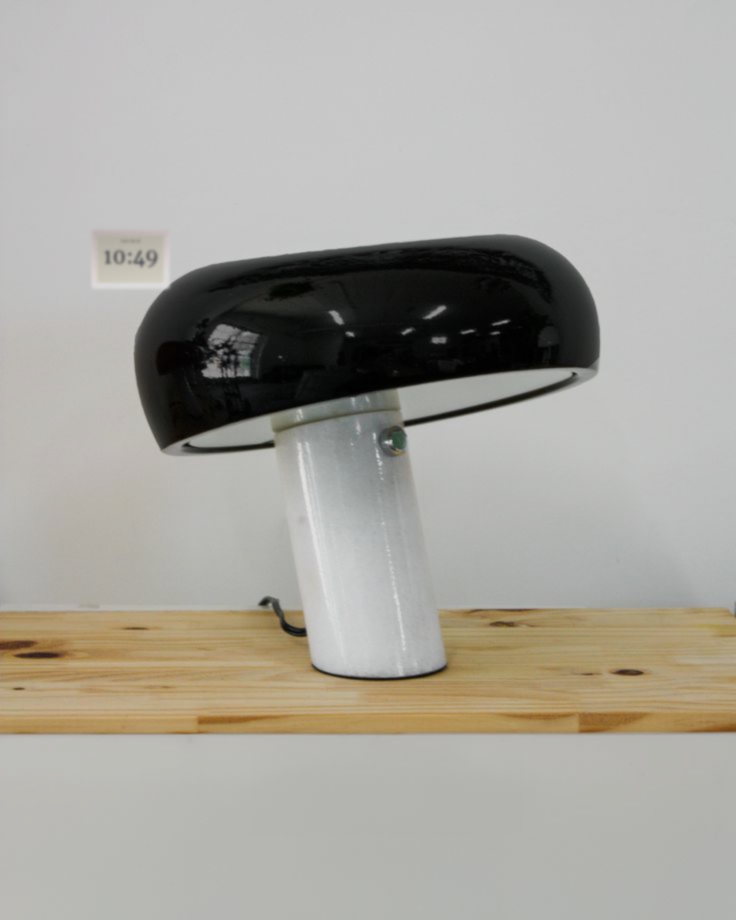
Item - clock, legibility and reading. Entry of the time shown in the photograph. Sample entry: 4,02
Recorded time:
10,49
